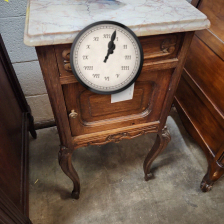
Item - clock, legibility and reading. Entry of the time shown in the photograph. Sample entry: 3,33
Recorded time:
1,03
